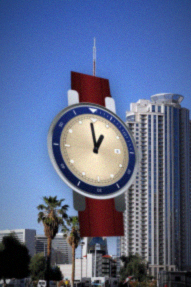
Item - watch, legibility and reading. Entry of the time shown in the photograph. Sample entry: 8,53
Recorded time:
12,59
